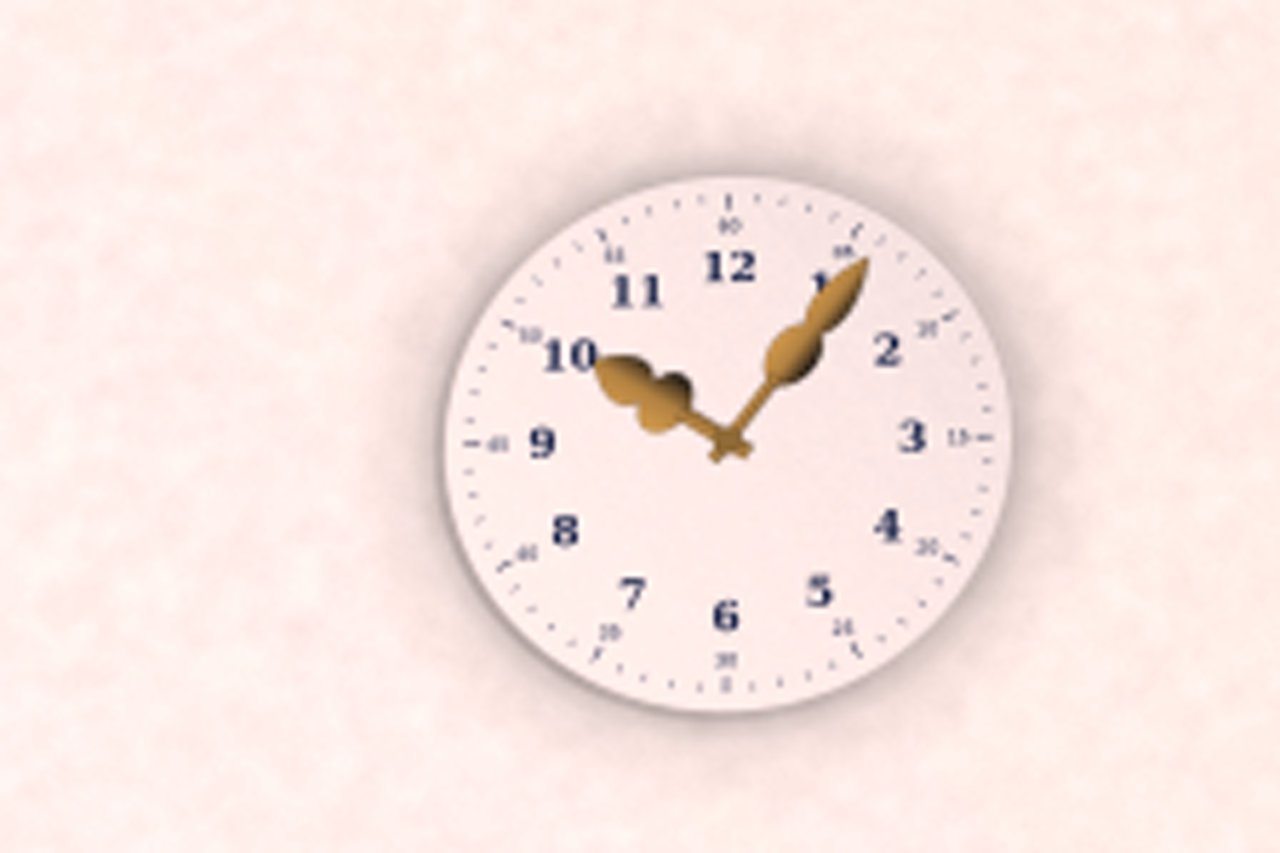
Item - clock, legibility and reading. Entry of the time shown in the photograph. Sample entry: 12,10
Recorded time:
10,06
